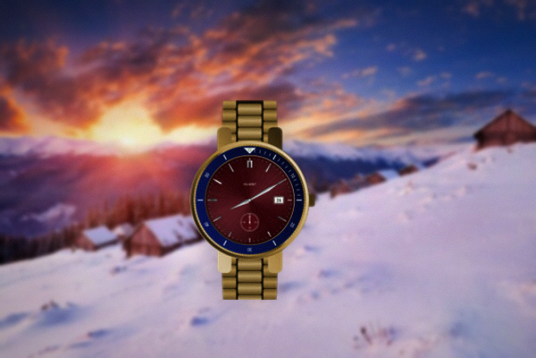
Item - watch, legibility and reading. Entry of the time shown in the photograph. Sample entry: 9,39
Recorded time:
8,10
